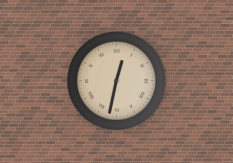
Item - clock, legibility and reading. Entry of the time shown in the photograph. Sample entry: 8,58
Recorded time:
12,32
